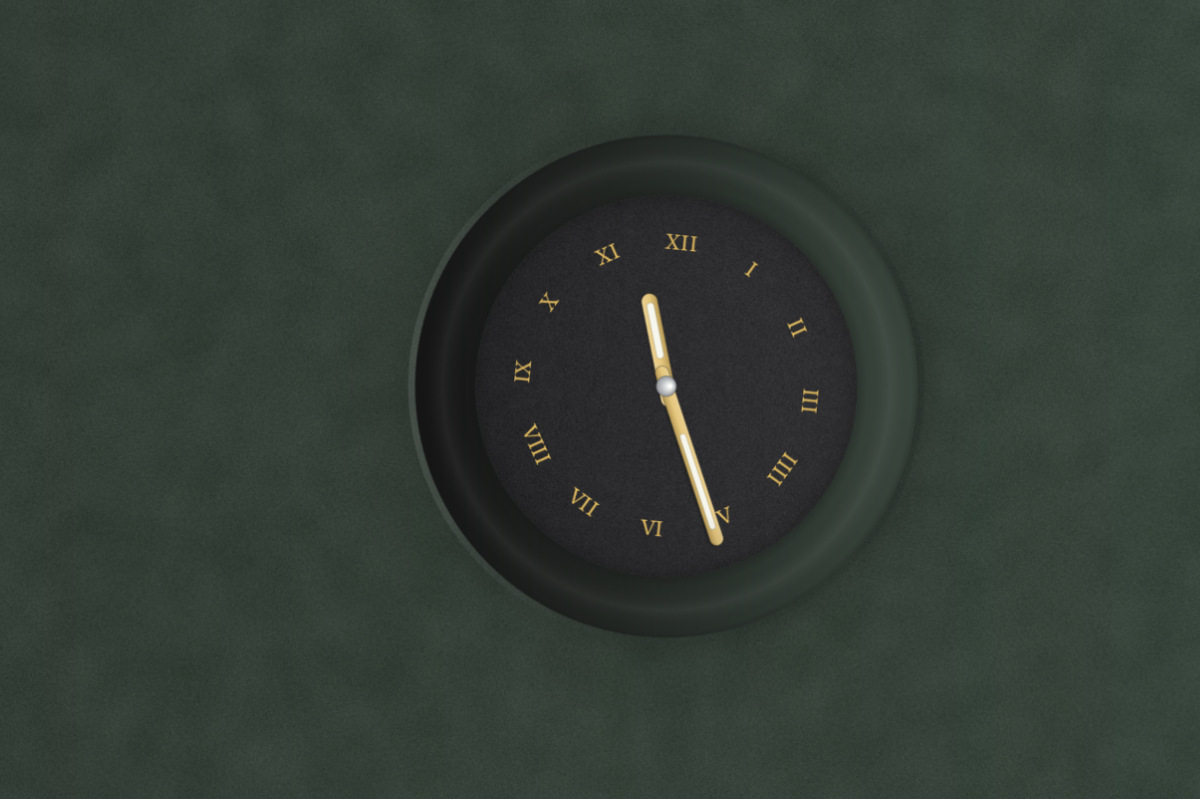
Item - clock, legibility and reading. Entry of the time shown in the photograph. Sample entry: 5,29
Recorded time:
11,26
